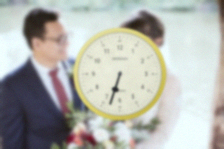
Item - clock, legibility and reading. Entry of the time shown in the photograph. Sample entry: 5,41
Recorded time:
6,33
